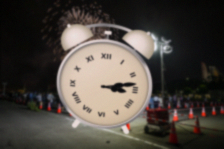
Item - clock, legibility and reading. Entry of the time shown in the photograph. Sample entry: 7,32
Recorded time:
3,13
